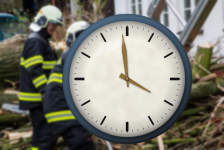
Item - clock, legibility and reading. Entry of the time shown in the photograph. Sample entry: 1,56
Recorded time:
3,59
